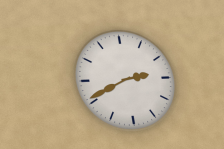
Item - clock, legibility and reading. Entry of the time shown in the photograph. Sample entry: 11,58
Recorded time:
2,41
